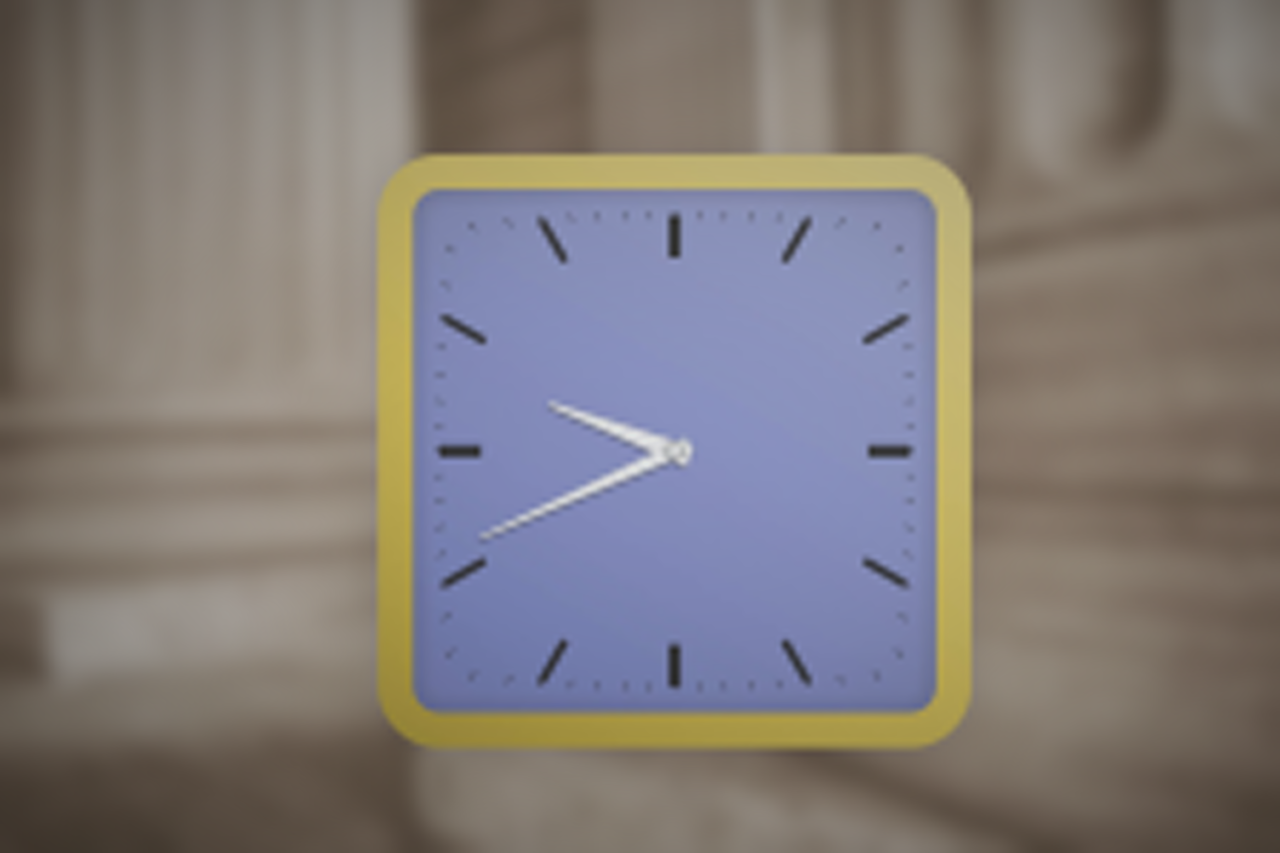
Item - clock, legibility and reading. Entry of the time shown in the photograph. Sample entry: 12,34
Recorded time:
9,41
